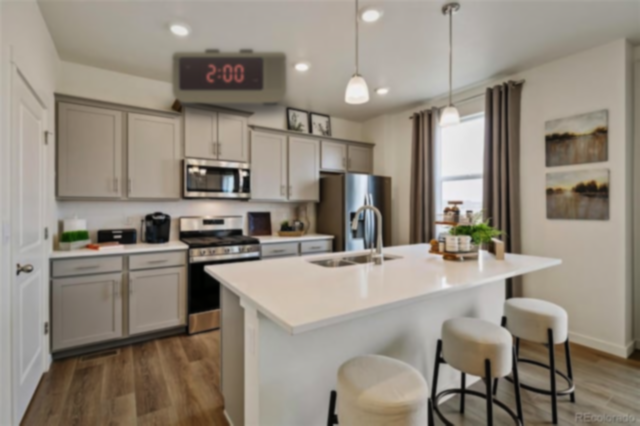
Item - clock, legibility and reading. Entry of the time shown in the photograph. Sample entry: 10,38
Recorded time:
2,00
